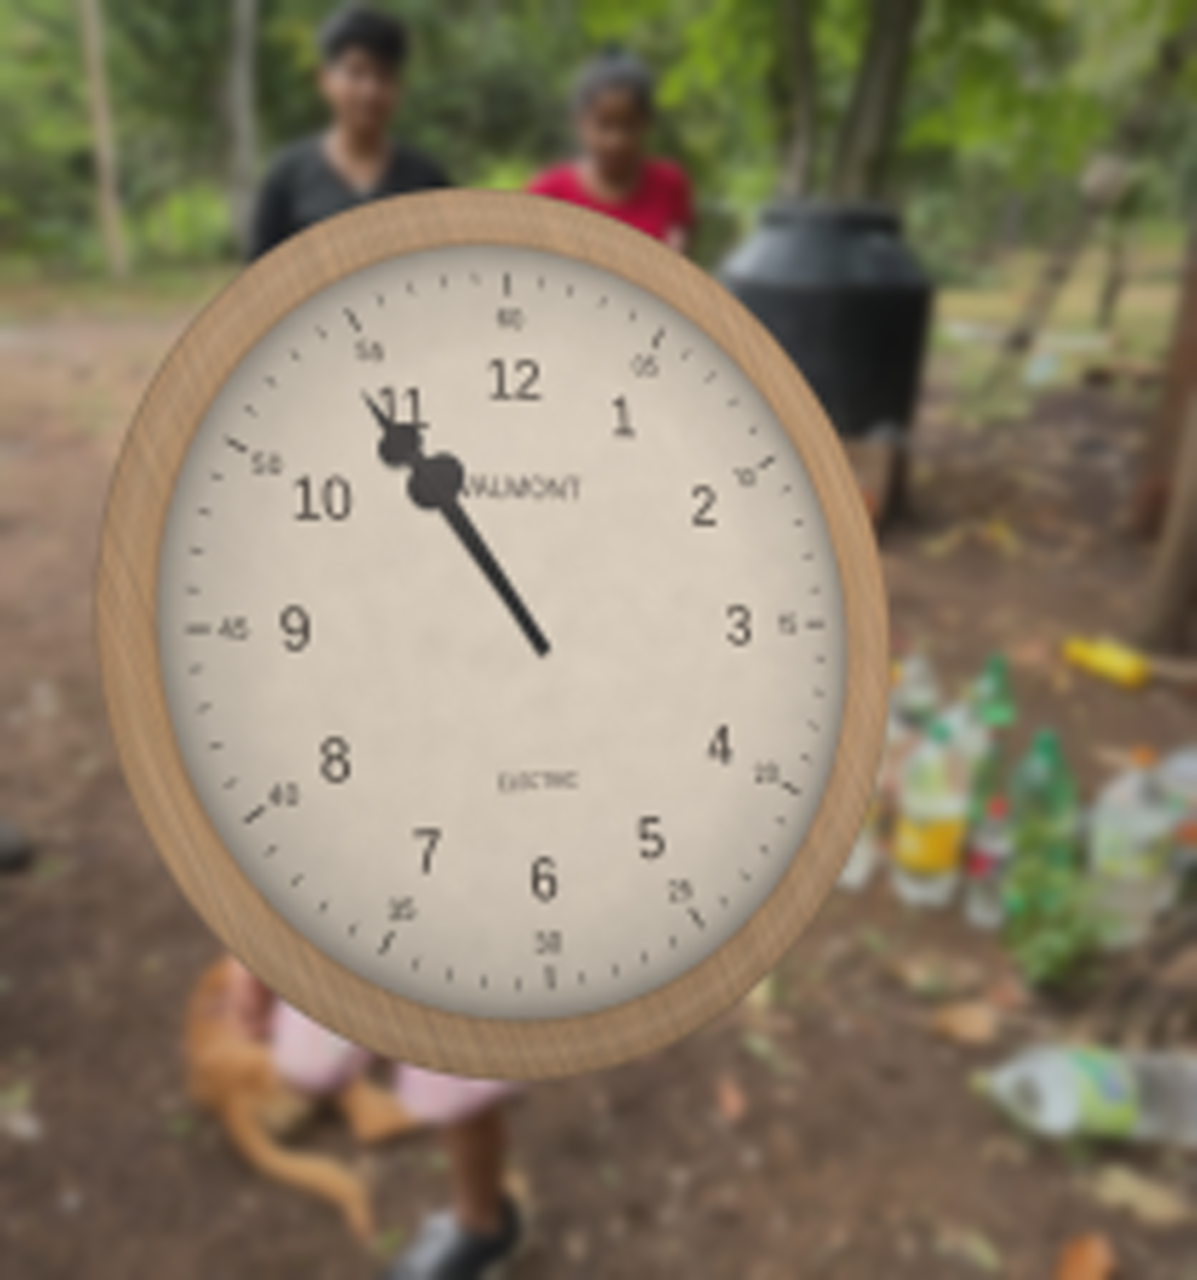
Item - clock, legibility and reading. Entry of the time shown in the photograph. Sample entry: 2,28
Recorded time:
10,54
